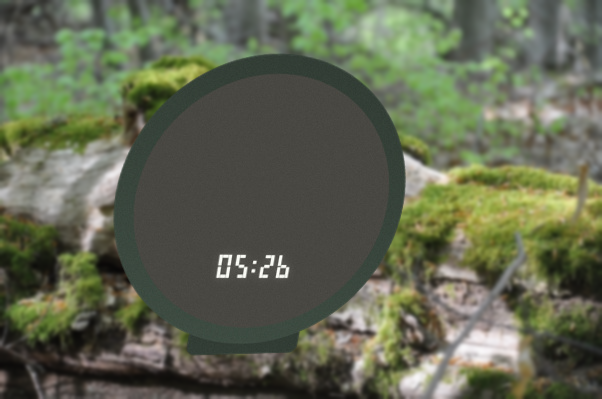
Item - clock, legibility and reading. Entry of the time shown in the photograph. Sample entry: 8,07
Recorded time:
5,26
